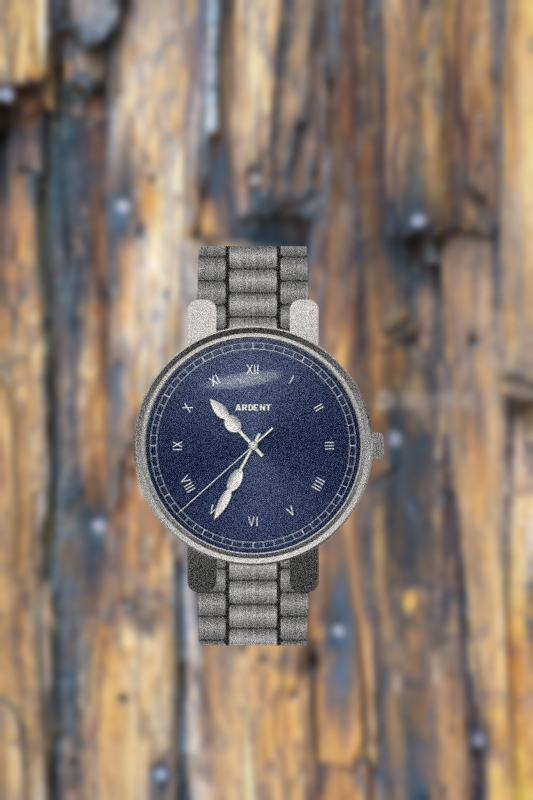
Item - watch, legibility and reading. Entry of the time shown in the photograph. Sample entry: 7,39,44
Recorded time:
10,34,38
